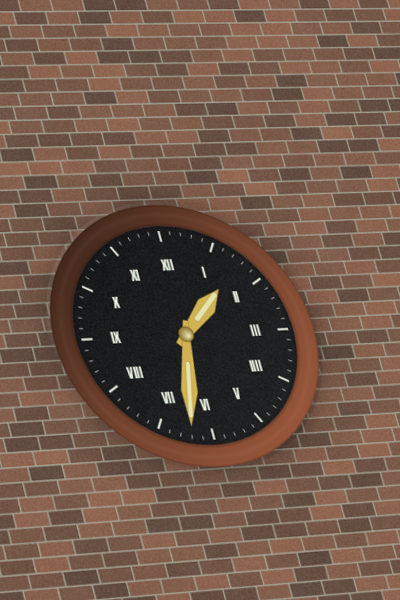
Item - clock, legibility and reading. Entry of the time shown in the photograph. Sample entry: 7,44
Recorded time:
1,32
